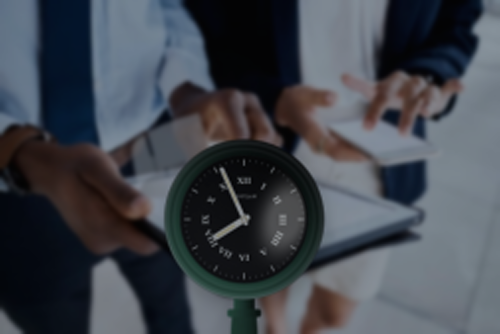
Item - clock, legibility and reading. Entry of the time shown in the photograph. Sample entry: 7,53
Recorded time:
7,56
